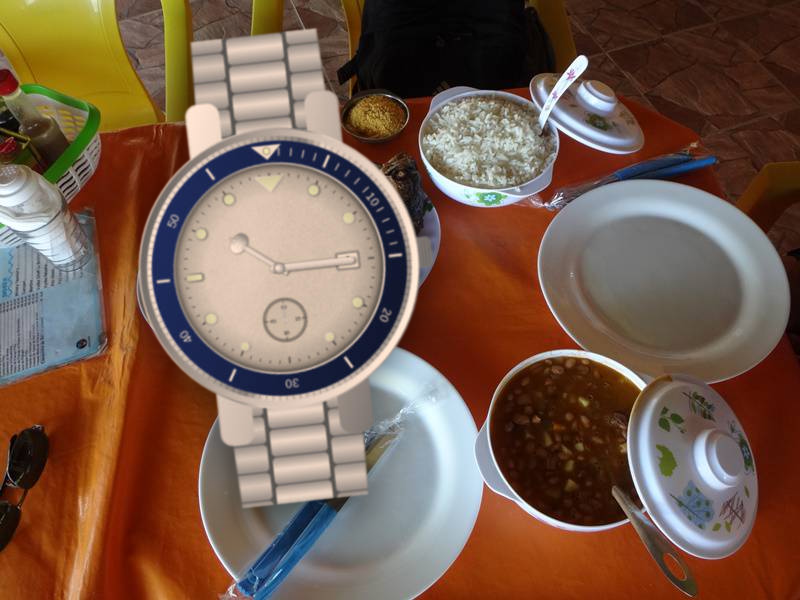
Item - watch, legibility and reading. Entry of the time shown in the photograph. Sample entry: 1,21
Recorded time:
10,15
